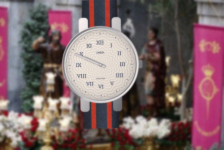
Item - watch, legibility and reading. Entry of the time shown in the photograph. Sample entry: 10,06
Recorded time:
9,49
